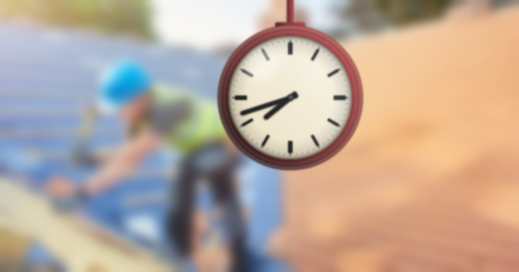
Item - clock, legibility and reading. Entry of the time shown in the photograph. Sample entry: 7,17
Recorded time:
7,42
